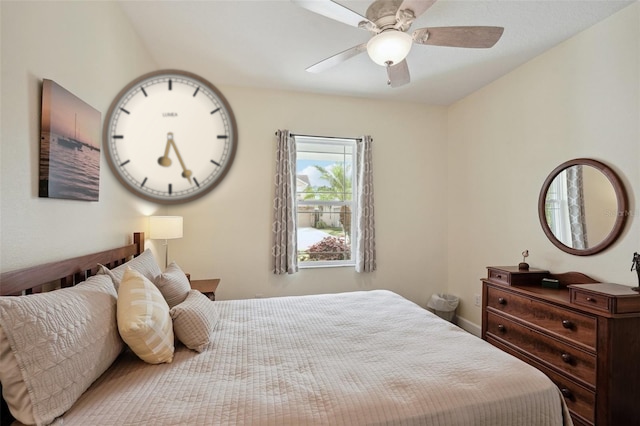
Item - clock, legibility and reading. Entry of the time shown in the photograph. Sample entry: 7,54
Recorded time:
6,26
